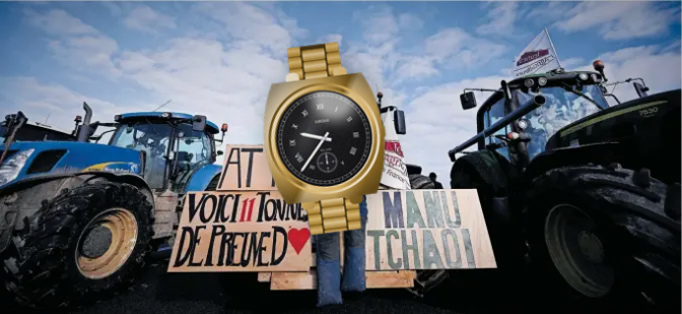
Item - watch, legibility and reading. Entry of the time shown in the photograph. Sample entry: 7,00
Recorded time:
9,37
